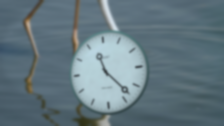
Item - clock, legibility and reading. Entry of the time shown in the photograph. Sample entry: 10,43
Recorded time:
11,23
